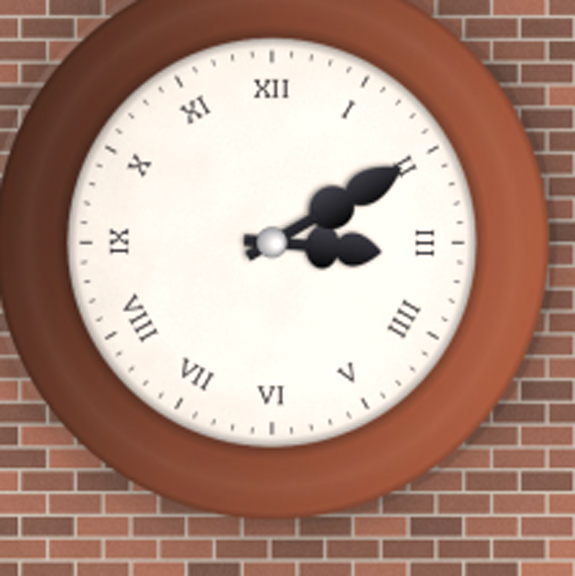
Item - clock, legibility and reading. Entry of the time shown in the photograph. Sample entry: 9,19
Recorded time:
3,10
